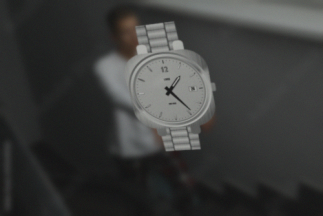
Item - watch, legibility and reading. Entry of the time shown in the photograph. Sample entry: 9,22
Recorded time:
1,24
